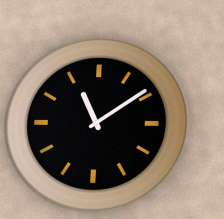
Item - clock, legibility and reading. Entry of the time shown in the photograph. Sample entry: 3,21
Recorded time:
11,09
